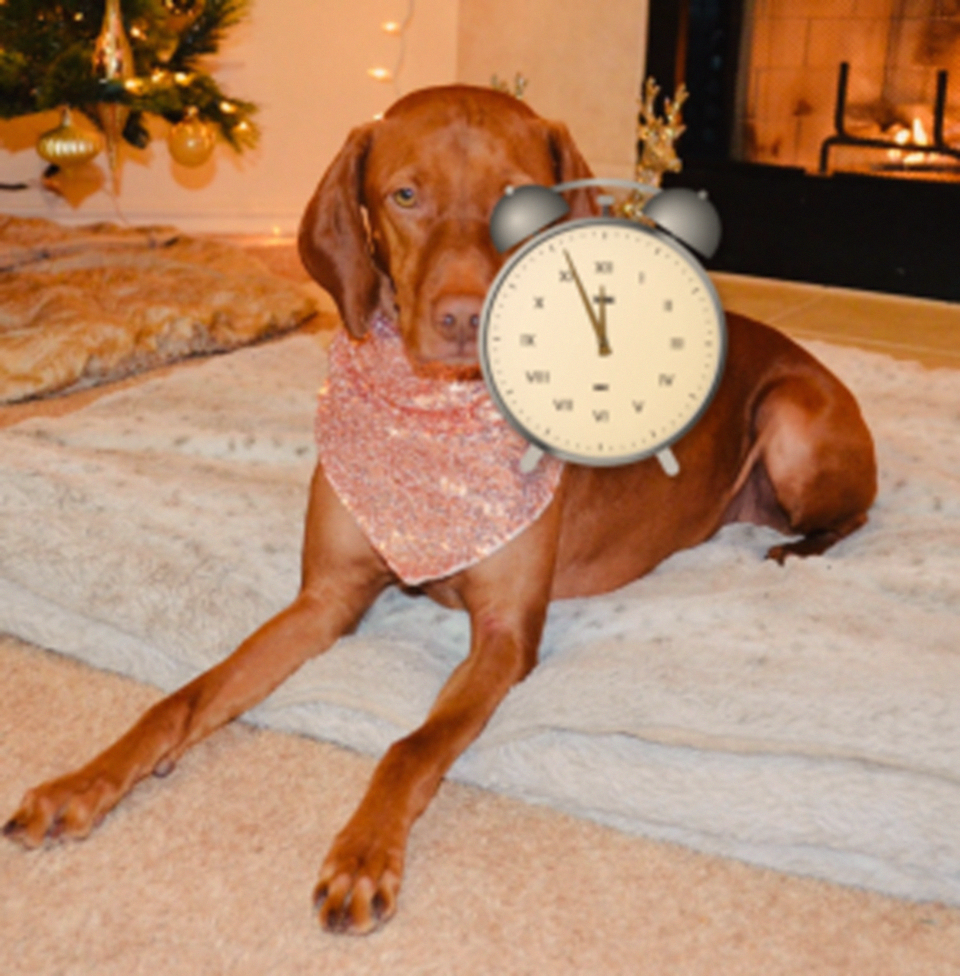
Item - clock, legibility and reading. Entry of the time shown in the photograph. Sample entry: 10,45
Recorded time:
11,56
